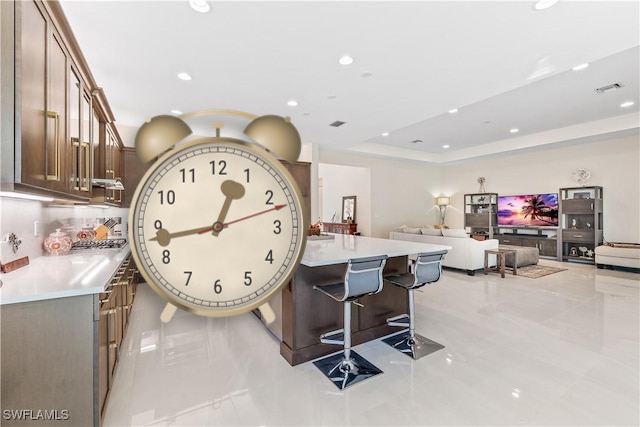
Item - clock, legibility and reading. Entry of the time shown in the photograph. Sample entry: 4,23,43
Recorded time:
12,43,12
